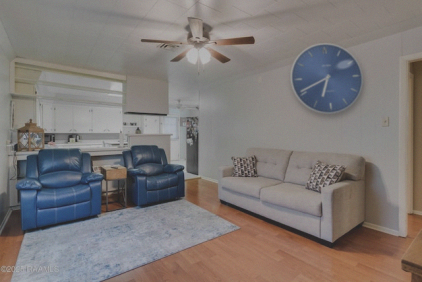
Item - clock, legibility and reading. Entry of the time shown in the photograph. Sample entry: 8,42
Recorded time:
6,41
